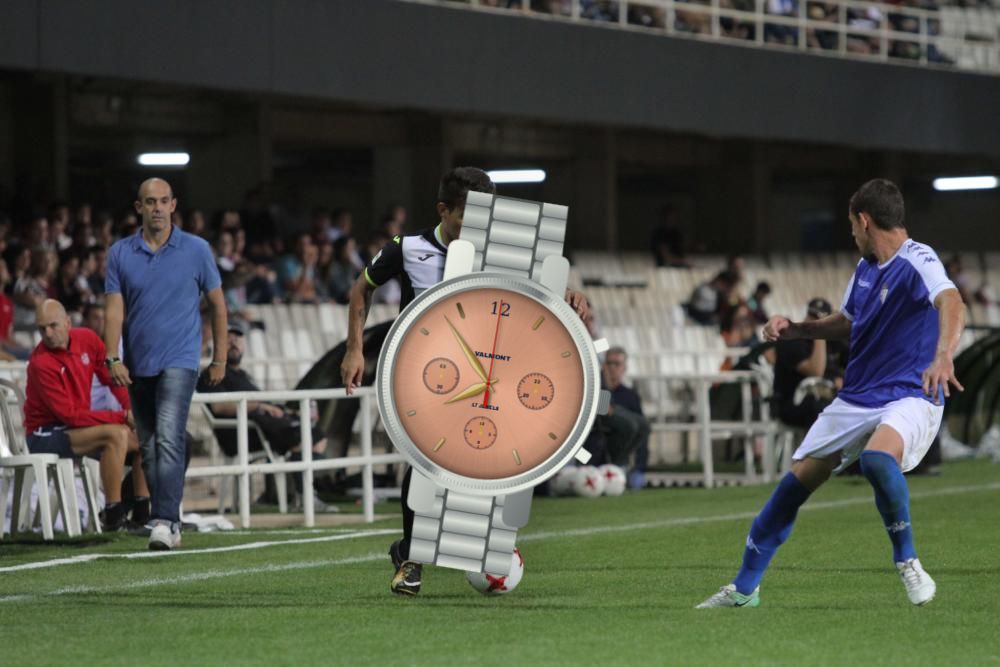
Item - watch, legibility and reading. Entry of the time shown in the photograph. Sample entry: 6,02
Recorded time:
7,53
